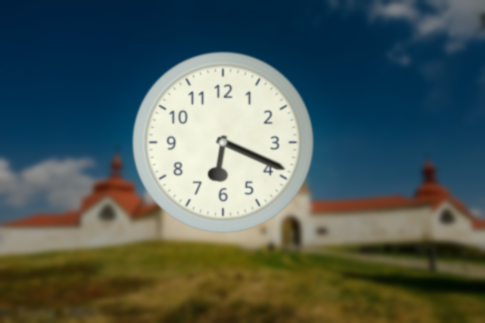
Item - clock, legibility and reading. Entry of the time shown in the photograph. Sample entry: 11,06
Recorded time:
6,19
